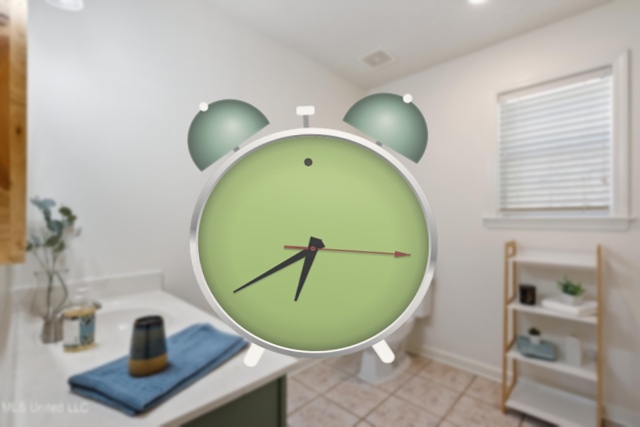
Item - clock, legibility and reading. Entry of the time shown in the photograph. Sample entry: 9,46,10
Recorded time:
6,40,16
